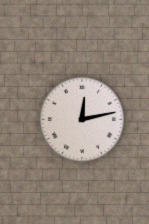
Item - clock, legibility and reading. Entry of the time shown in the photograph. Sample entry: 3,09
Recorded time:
12,13
